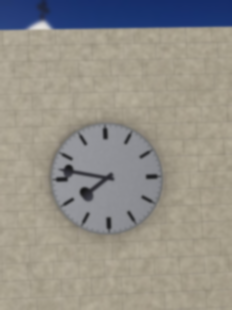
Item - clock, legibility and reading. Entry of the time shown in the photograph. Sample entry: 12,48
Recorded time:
7,47
